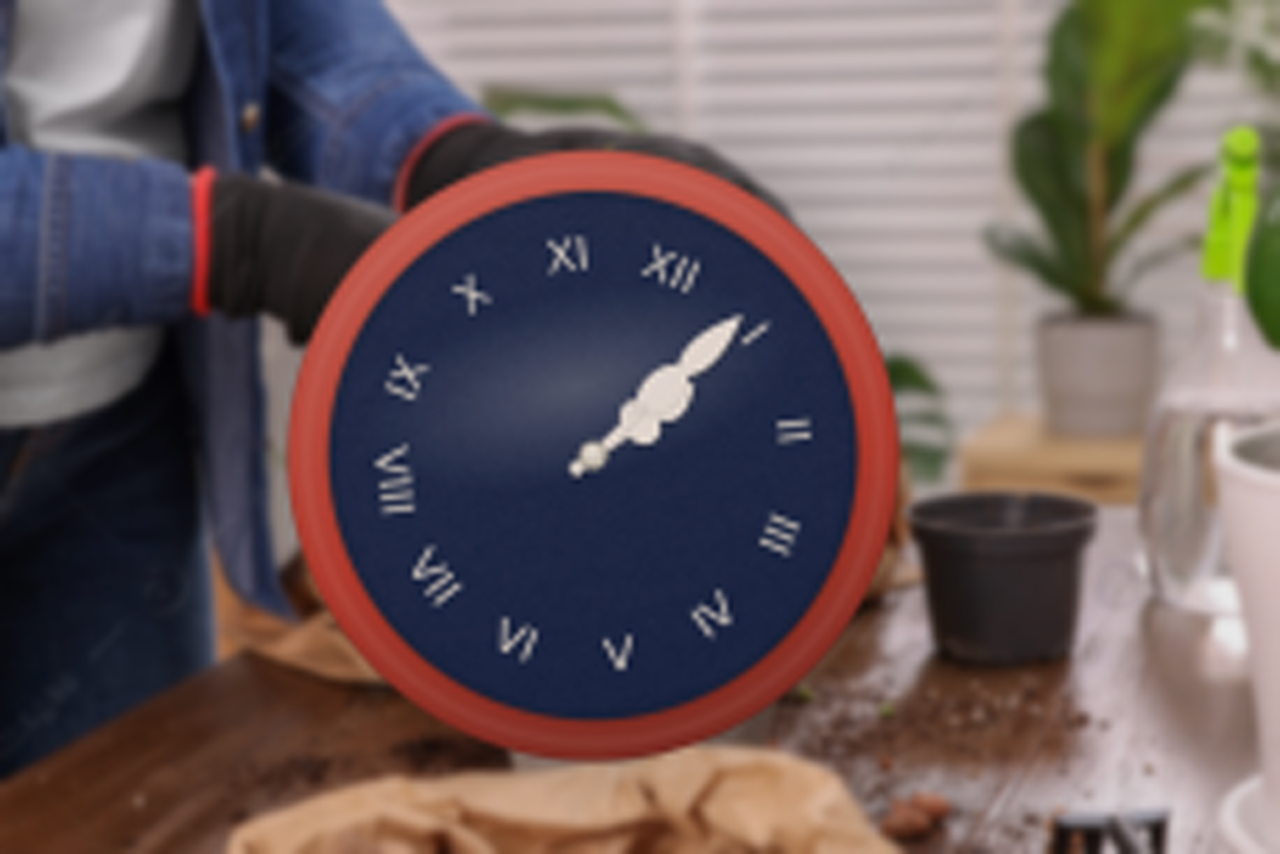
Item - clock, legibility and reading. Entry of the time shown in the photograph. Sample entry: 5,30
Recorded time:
1,04
